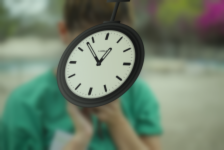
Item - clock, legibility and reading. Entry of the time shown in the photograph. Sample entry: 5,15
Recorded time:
12,53
